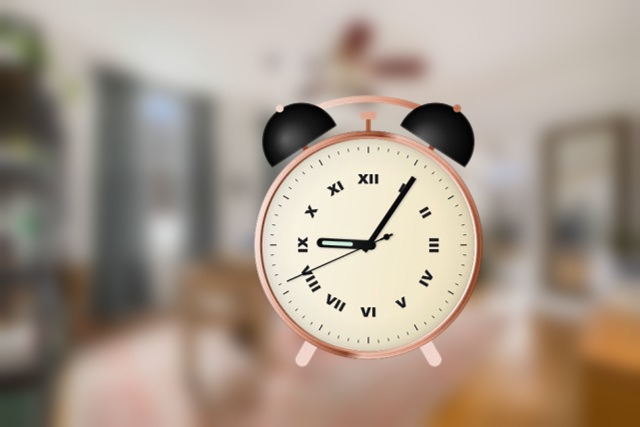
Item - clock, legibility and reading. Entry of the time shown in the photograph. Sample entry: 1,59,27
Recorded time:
9,05,41
